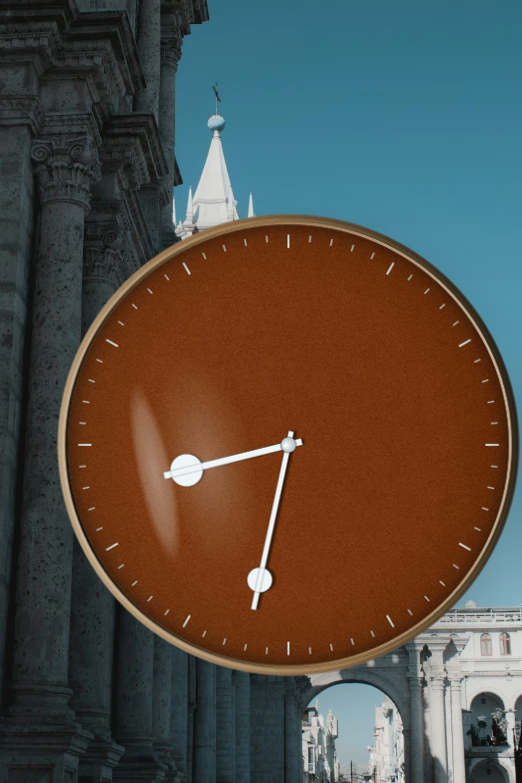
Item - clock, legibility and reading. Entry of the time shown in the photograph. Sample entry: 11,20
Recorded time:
8,32
